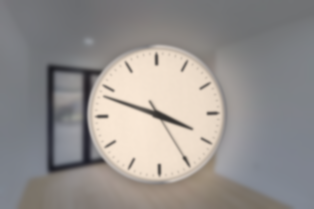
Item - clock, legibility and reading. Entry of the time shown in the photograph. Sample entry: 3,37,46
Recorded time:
3,48,25
